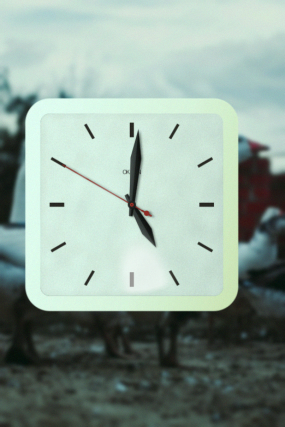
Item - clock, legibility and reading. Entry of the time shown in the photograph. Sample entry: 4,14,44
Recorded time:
5,00,50
